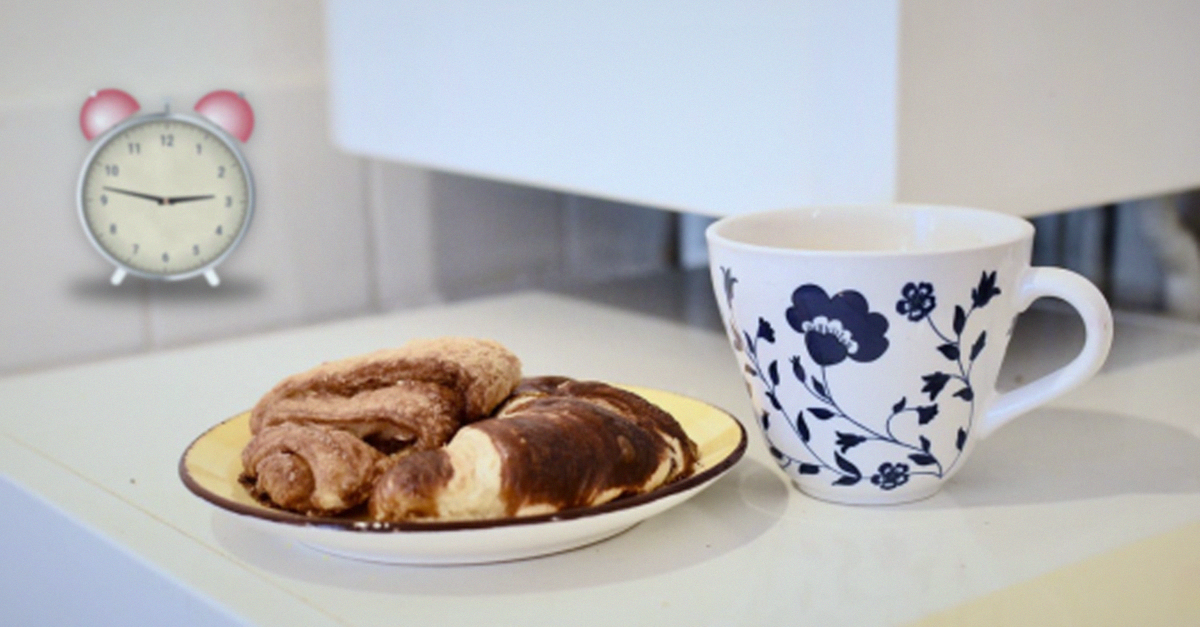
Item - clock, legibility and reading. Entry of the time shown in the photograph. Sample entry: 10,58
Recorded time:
2,47
